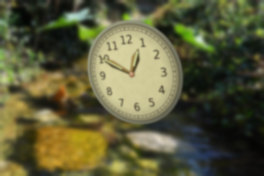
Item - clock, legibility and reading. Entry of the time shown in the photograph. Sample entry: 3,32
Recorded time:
12,50
